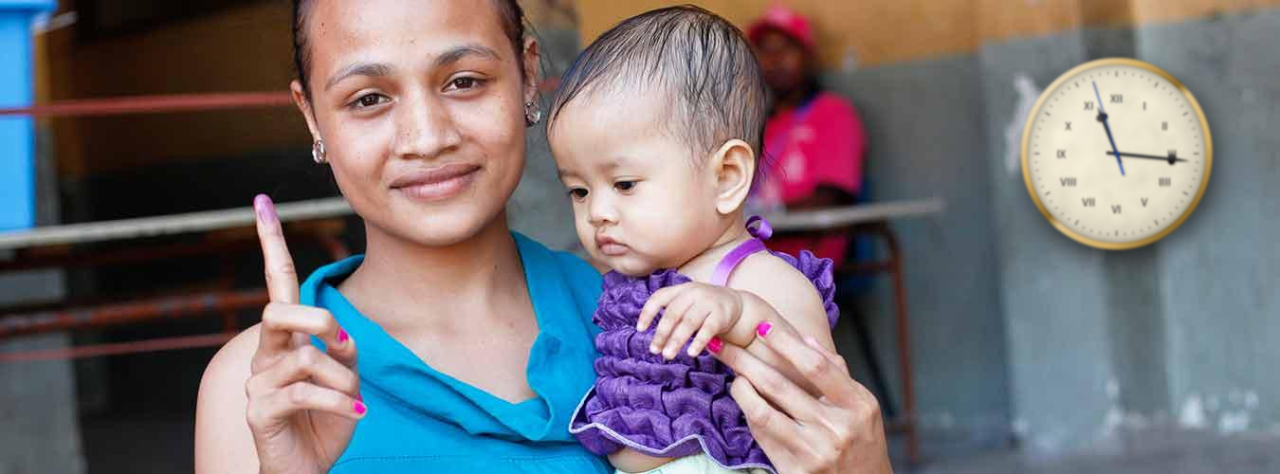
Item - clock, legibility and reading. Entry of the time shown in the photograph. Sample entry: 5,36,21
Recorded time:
11,15,57
